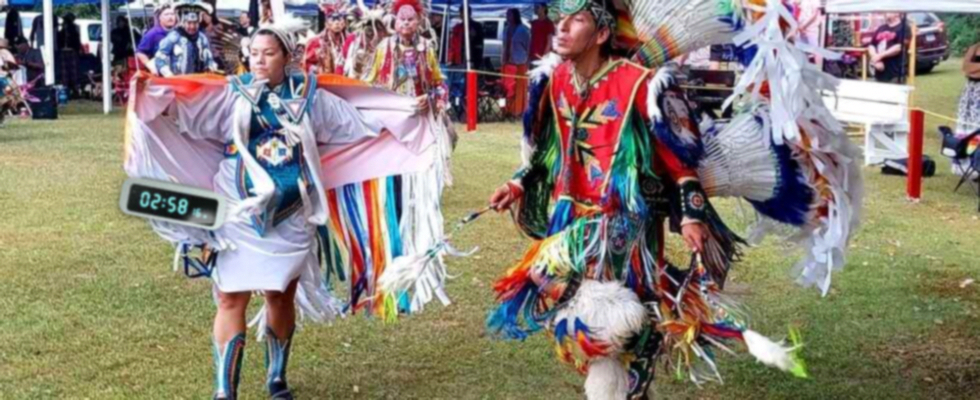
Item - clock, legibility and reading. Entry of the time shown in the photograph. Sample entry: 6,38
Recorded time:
2,58
